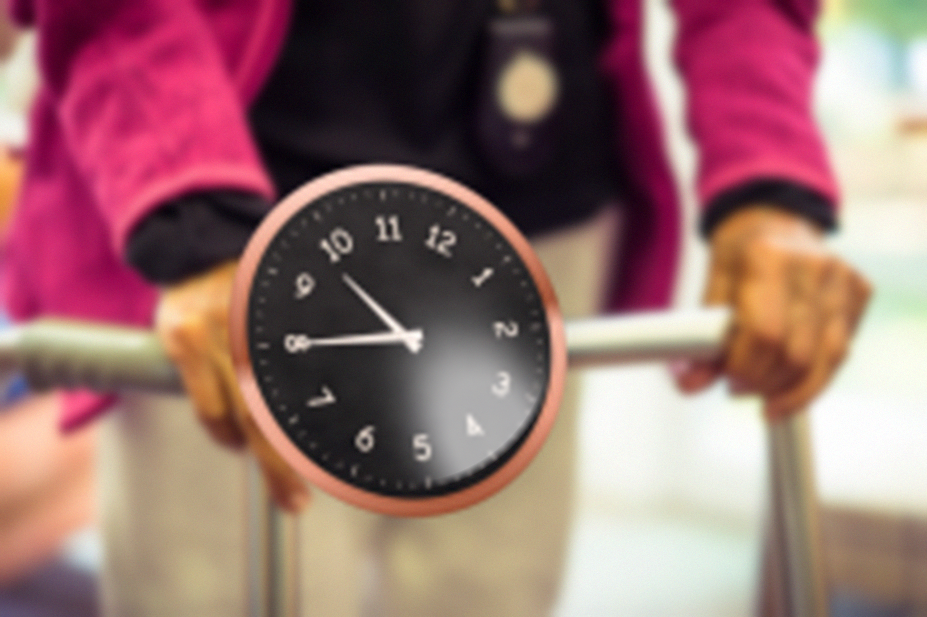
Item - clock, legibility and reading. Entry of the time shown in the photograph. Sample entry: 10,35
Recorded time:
9,40
